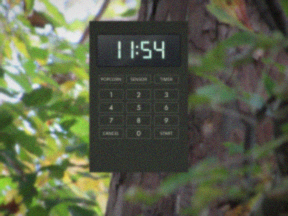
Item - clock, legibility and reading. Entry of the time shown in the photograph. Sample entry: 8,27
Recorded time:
11,54
